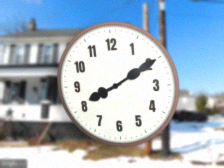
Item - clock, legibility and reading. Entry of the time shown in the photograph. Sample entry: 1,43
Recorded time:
8,10
